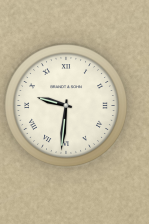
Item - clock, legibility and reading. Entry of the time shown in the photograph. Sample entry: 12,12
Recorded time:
9,31
